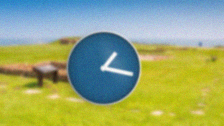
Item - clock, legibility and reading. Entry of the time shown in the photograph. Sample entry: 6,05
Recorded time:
1,17
